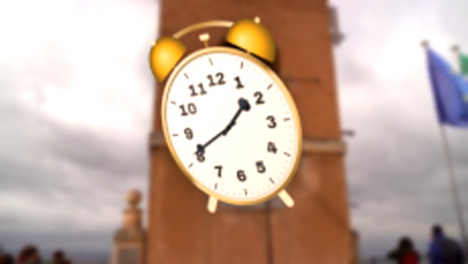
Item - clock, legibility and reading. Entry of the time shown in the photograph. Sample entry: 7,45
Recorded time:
1,41
